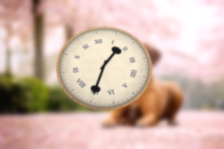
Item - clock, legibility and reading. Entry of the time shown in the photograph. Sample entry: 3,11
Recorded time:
1,35
